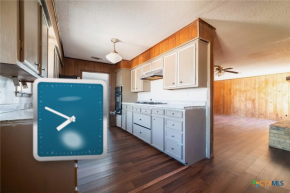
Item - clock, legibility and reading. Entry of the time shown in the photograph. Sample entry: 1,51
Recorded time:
7,49
